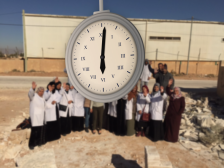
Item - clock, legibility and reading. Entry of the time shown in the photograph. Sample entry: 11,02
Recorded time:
6,01
